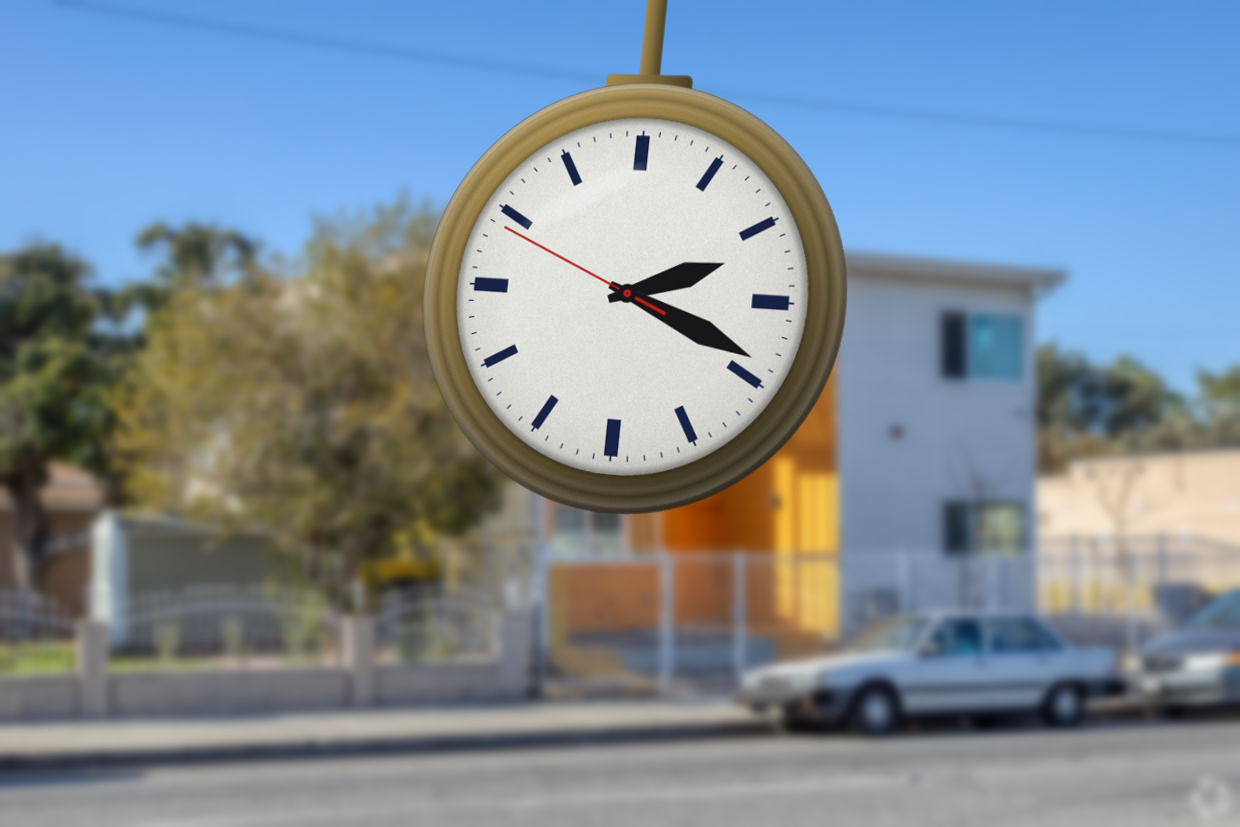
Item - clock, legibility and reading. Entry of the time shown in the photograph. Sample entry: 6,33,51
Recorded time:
2,18,49
